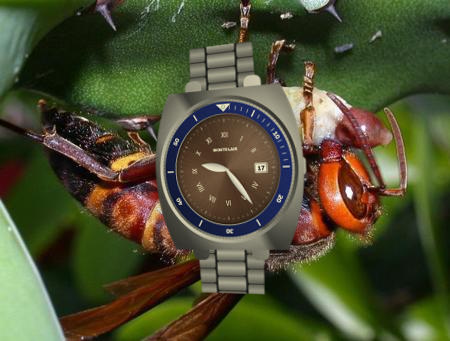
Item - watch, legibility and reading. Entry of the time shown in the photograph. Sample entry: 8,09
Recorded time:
9,24
